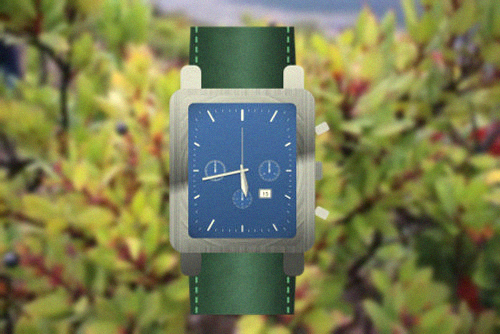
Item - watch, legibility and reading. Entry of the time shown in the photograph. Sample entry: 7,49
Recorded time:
5,43
